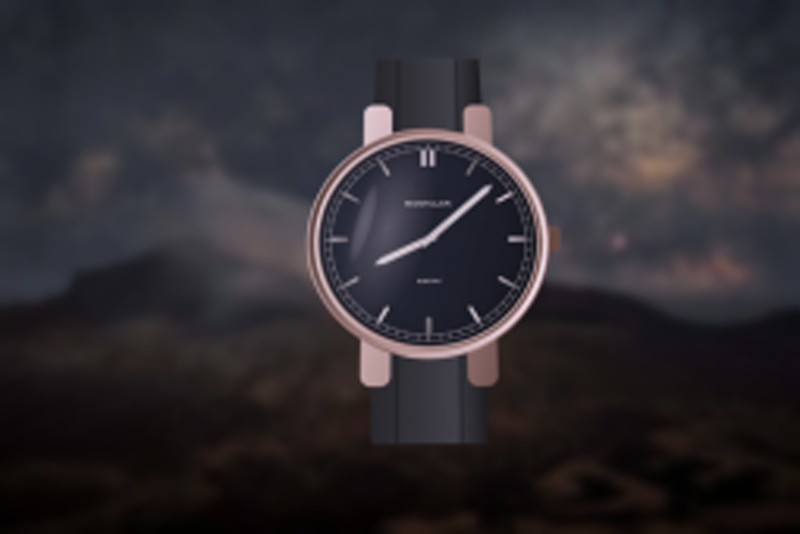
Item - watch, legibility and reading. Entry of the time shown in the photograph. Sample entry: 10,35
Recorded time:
8,08
